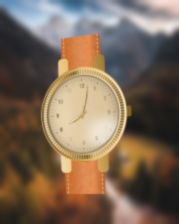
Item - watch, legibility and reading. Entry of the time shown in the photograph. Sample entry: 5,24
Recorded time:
8,02
